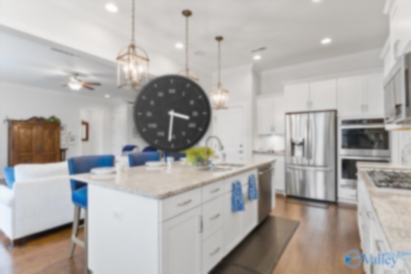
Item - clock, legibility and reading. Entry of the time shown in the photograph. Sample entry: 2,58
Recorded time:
3,31
